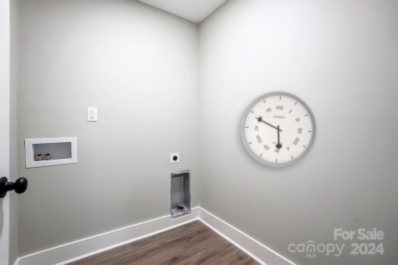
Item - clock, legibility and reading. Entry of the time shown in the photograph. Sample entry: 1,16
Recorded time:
5,49
